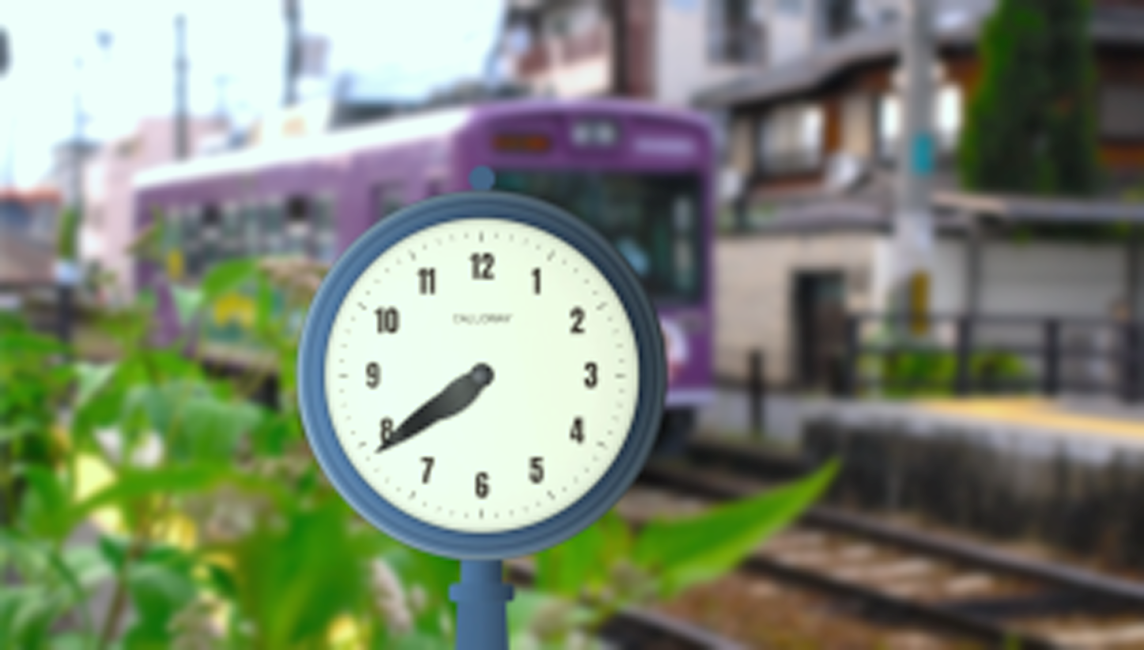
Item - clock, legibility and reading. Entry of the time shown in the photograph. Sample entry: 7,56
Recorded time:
7,39
